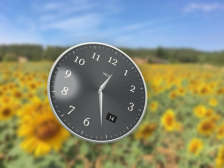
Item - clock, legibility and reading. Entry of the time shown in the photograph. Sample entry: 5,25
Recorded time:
12,26
